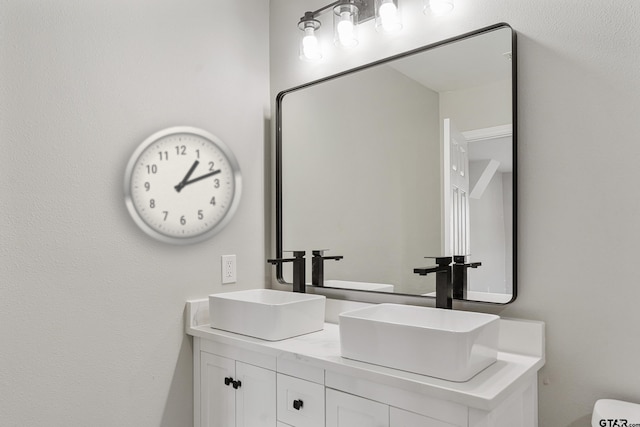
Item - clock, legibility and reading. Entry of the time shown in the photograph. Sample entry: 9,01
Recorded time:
1,12
